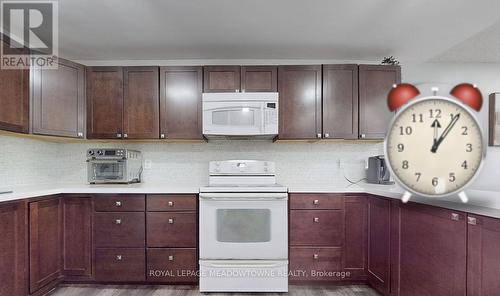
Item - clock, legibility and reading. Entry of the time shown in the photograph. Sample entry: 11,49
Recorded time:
12,06
